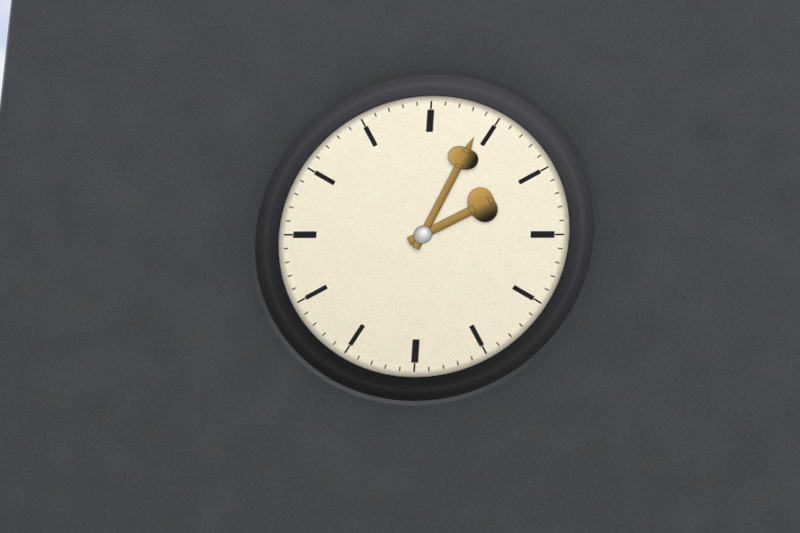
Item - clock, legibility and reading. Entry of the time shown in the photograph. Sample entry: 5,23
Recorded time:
2,04
